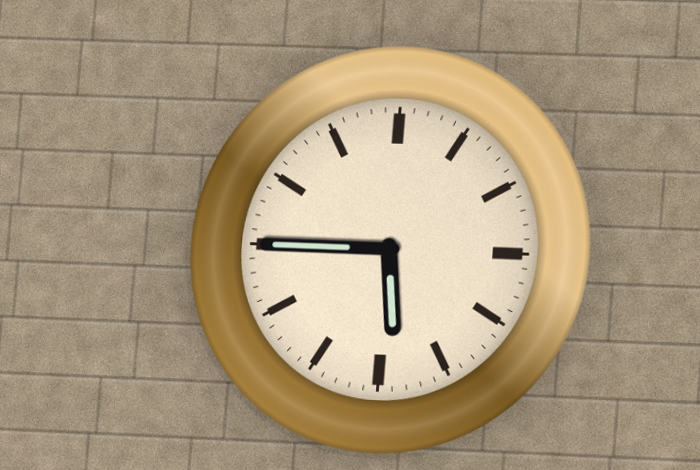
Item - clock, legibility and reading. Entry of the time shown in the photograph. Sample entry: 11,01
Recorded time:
5,45
